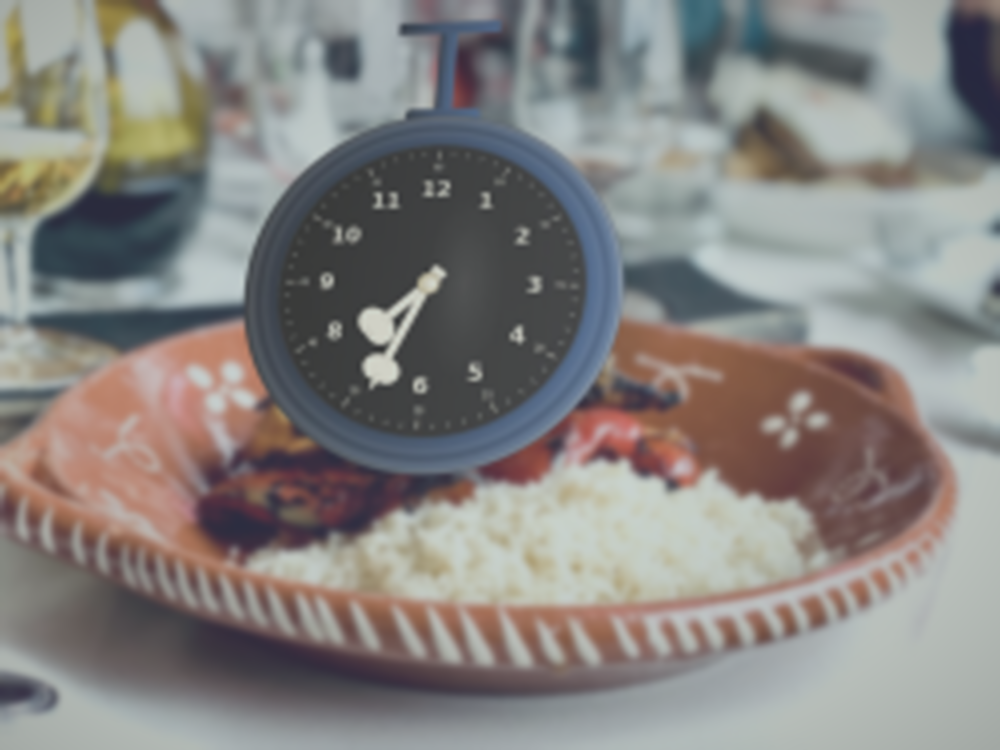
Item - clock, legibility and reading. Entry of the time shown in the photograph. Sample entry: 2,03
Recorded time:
7,34
